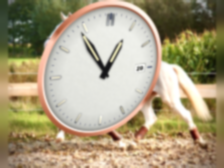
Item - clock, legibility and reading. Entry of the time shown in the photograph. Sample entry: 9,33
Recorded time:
12,54
